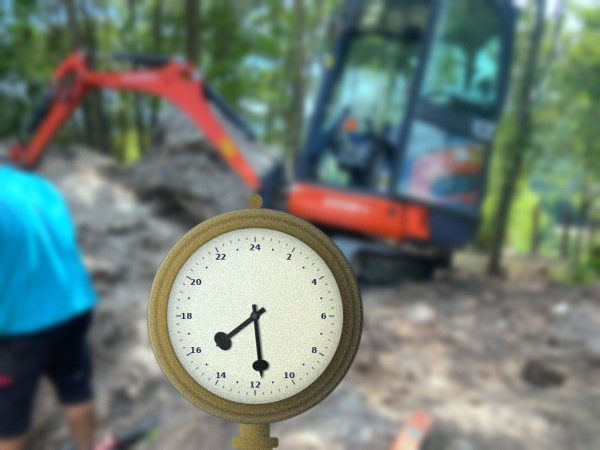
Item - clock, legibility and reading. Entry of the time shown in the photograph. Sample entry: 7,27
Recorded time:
15,29
